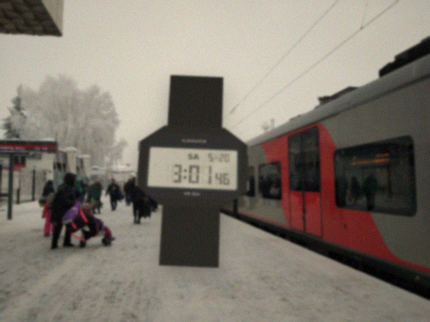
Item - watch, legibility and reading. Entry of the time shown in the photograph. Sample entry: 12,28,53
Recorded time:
3,01,46
